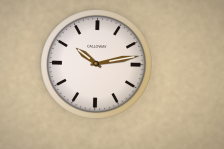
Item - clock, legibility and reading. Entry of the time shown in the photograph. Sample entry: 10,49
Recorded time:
10,13
